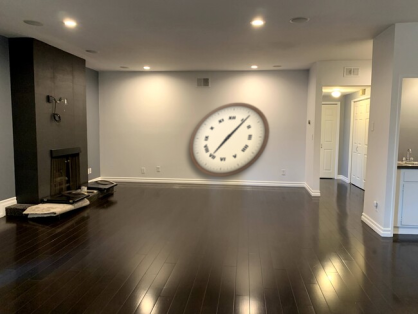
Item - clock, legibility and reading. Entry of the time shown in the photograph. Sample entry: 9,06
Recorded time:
7,06
